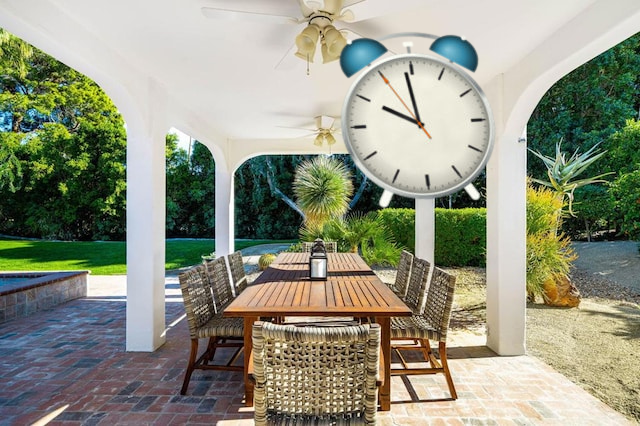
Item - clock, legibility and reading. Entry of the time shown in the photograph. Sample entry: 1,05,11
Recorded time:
9,58,55
